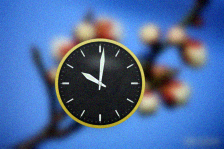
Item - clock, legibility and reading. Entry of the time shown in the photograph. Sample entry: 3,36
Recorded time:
10,01
